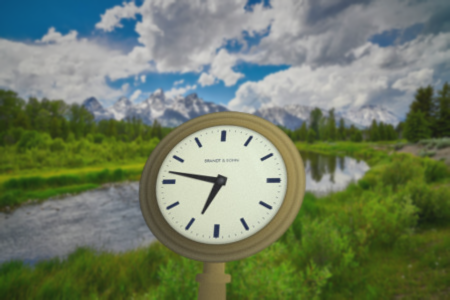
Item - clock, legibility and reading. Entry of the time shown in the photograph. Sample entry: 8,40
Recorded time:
6,47
